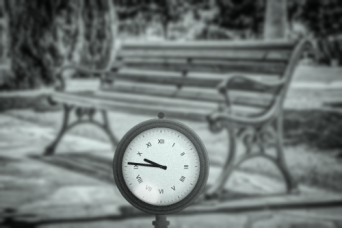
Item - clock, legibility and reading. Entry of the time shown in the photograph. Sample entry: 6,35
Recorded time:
9,46
